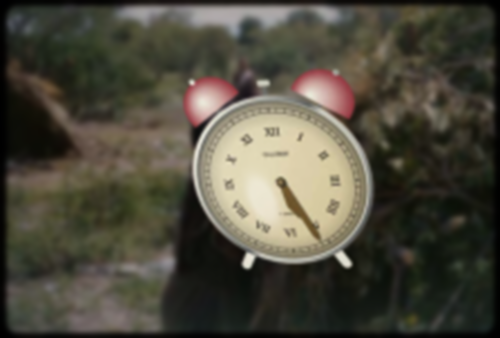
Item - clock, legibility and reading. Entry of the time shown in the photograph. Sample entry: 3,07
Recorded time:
5,26
